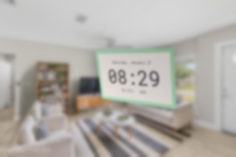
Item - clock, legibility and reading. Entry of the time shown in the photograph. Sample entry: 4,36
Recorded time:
8,29
